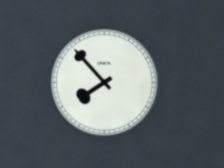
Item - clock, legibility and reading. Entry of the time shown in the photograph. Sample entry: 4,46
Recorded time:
7,53
